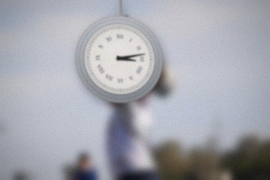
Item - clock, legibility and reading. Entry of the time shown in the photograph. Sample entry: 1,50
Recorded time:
3,13
